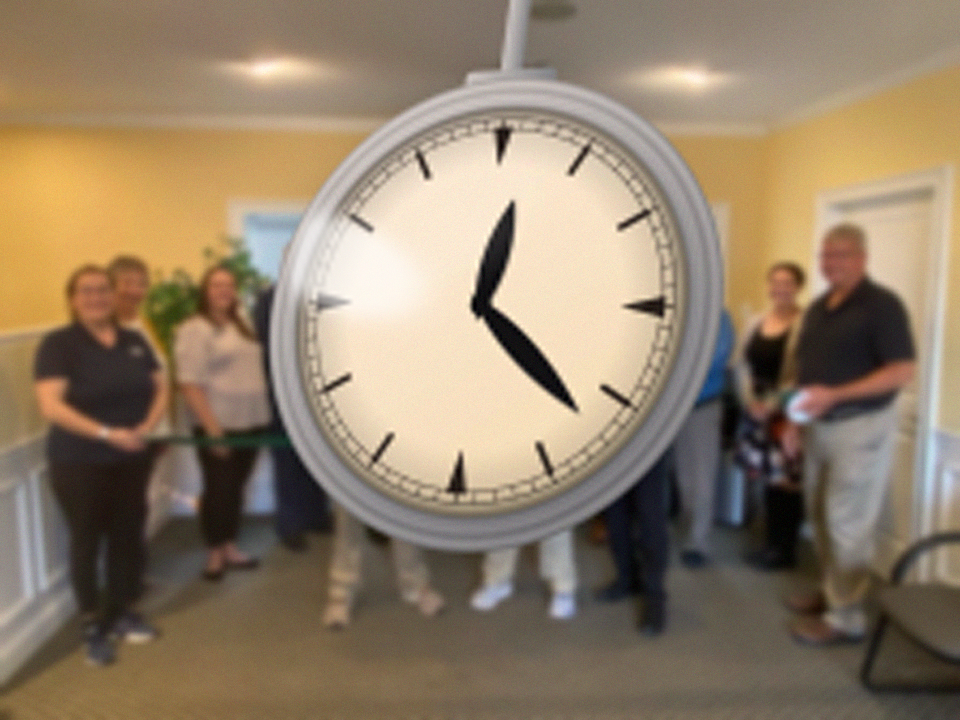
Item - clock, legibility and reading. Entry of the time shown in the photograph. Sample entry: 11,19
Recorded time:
12,22
